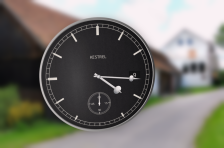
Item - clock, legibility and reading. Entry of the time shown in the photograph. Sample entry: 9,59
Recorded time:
4,16
